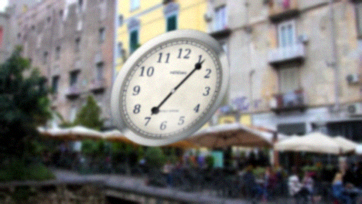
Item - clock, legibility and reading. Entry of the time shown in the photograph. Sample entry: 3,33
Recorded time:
7,06
